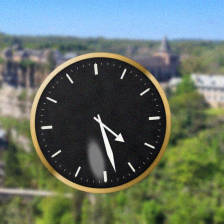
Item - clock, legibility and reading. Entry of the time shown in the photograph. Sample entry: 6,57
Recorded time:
4,28
